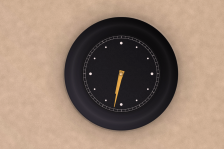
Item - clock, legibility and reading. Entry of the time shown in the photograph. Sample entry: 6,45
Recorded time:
6,32
